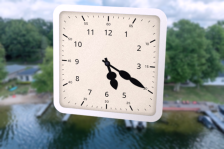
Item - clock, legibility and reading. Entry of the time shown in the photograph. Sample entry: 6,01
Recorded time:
5,20
